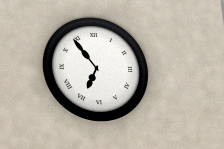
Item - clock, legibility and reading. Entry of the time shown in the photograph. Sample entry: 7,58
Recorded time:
6,54
